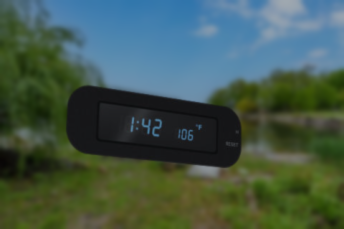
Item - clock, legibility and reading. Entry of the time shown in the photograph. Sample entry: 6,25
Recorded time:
1,42
